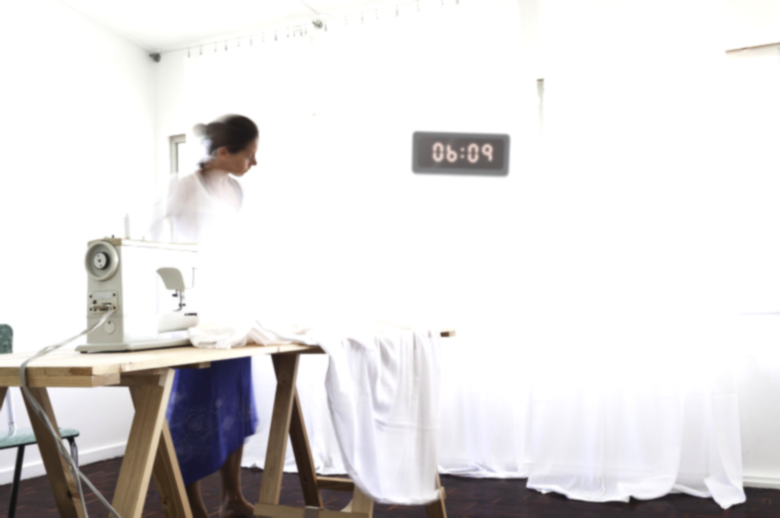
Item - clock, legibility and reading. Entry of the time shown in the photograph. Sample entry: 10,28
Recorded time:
6,09
